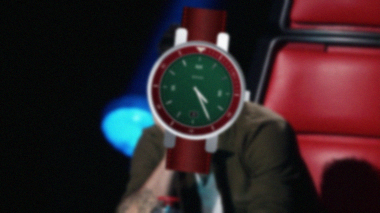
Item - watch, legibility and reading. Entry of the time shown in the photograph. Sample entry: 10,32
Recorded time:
4,25
